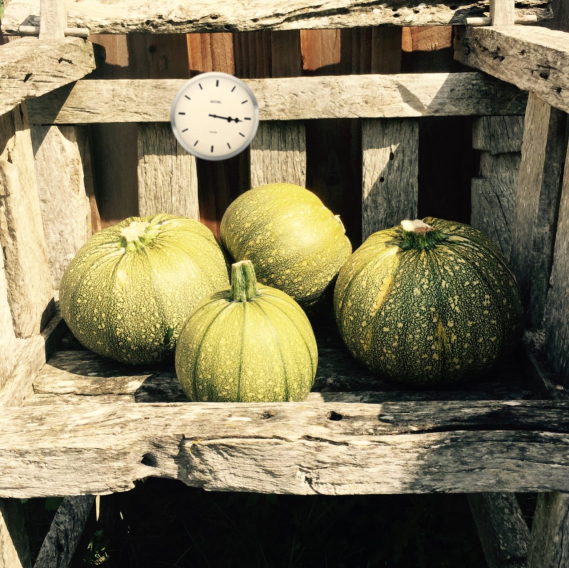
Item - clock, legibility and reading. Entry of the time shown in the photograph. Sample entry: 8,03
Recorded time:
3,16
